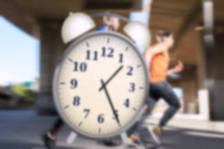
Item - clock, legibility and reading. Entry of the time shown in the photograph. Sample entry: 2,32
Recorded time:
1,25
